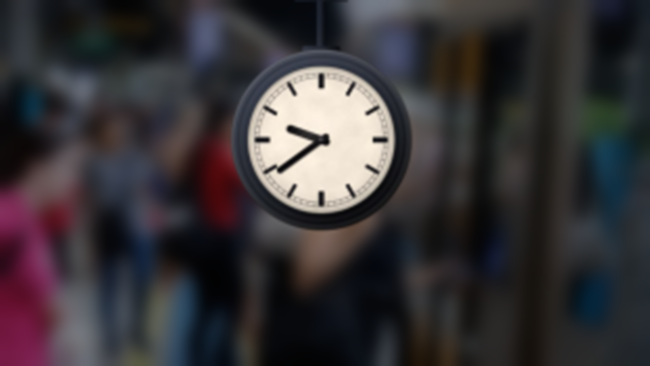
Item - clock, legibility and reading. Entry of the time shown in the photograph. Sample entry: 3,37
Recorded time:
9,39
